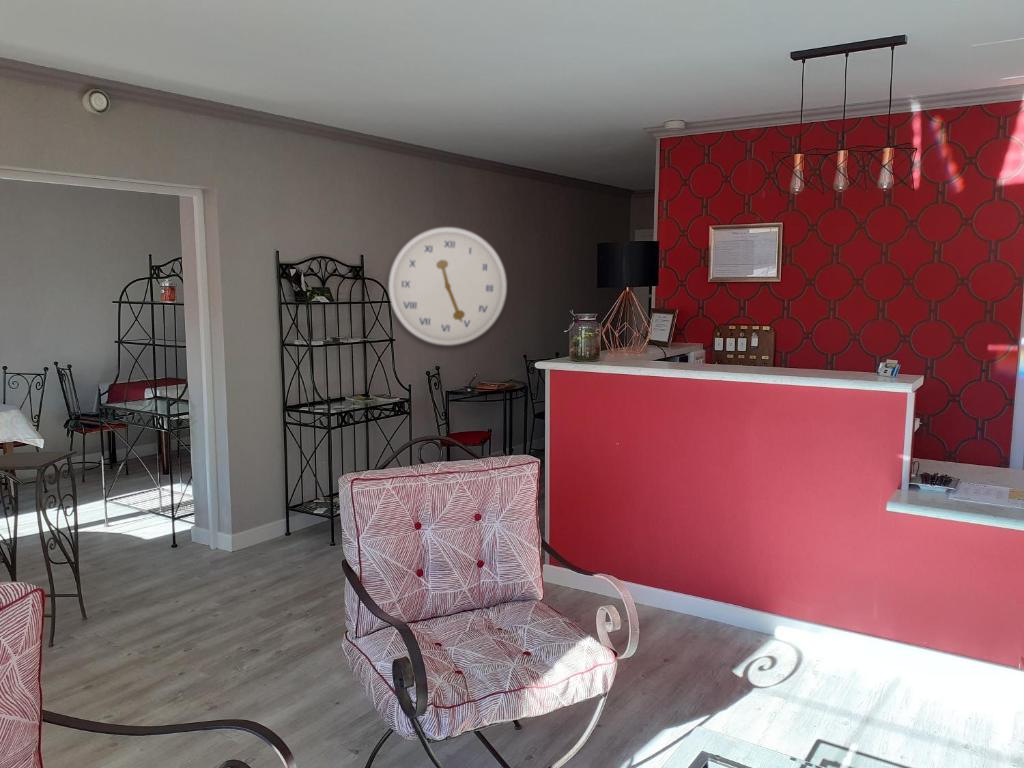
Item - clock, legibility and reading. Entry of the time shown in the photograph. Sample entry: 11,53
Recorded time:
11,26
